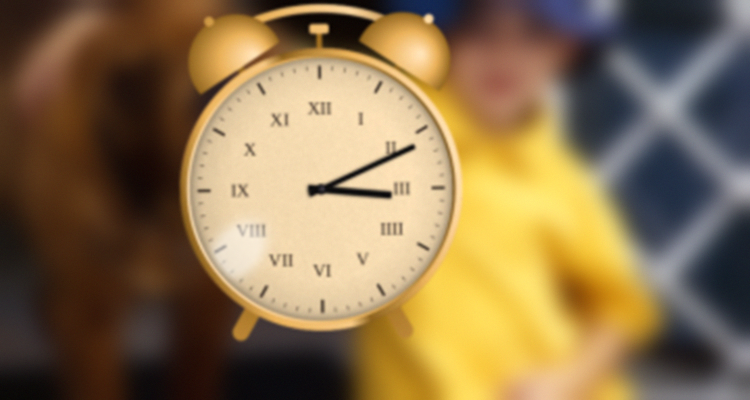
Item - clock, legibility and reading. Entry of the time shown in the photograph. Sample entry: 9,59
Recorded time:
3,11
